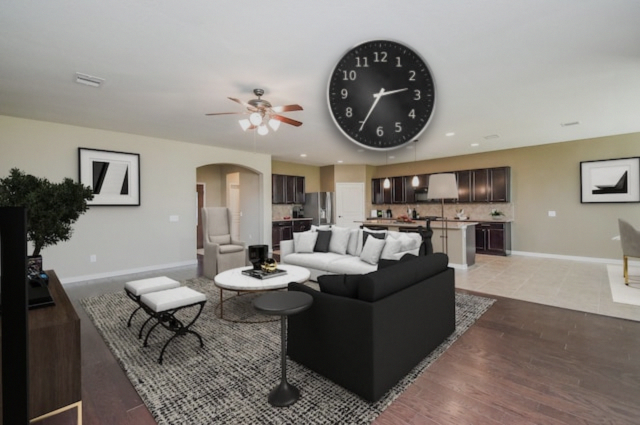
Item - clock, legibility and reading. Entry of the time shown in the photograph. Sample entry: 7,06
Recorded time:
2,35
